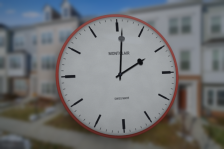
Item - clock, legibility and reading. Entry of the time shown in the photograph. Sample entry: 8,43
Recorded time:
2,01
